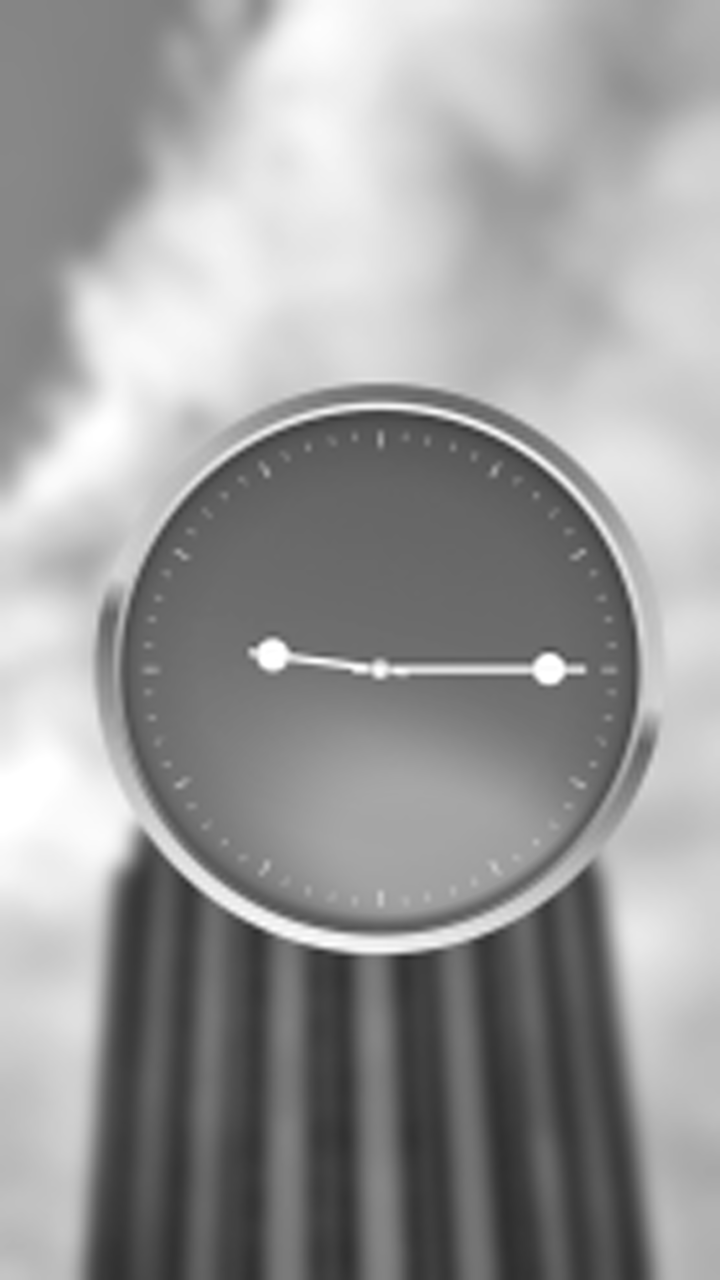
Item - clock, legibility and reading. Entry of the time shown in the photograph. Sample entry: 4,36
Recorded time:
9,15
